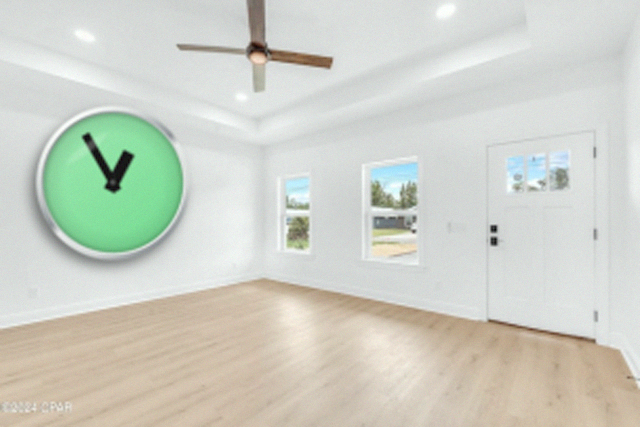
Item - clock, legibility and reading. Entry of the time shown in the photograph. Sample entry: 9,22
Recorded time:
12,55
